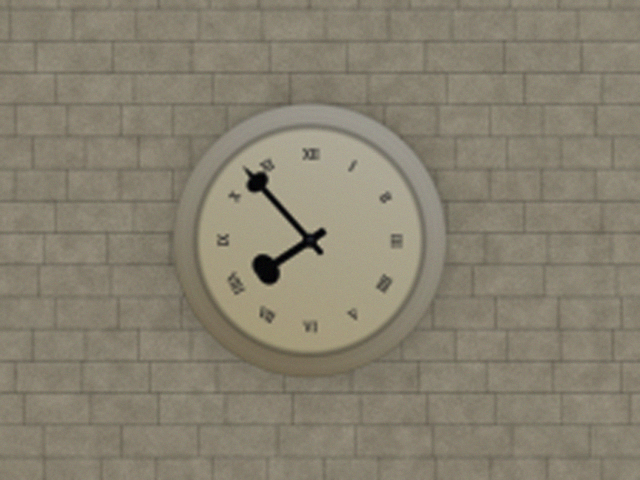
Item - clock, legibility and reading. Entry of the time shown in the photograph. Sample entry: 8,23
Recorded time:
7,53
